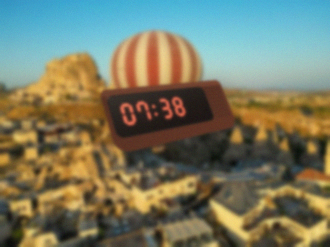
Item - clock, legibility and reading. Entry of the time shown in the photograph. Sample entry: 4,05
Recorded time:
7,38
